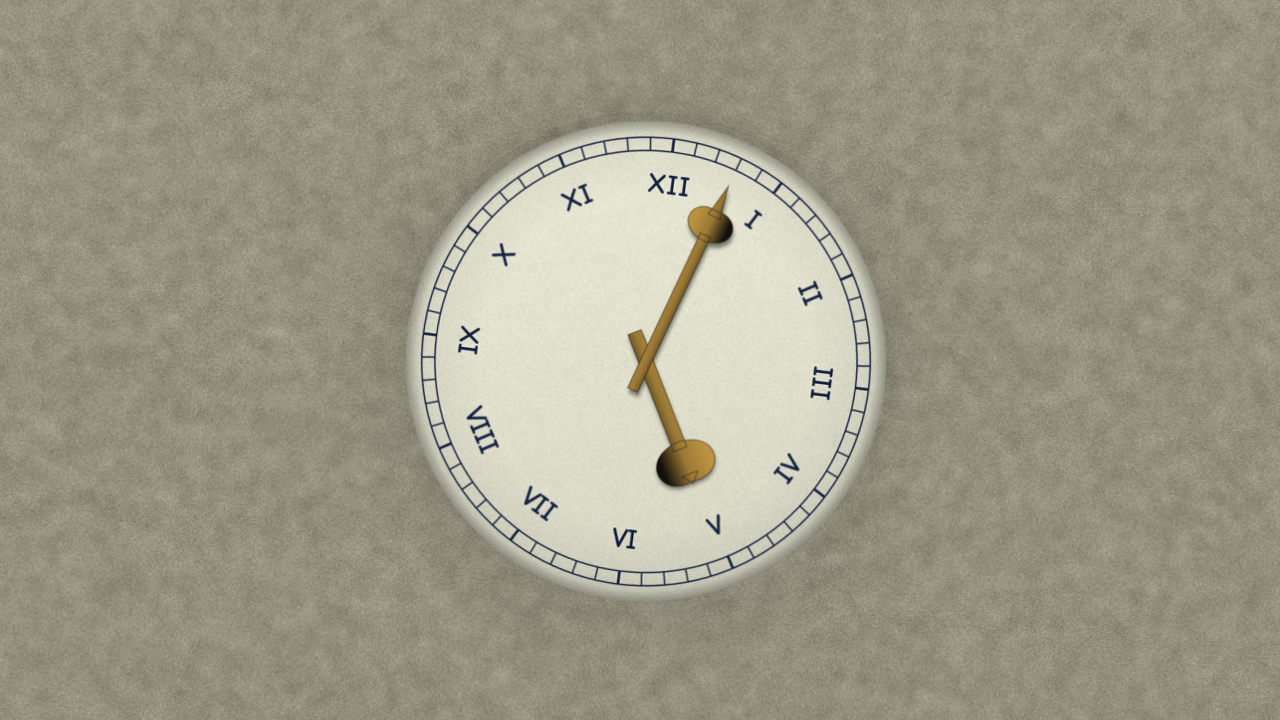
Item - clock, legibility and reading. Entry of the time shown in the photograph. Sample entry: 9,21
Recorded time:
5,03
